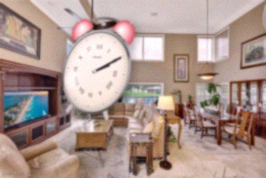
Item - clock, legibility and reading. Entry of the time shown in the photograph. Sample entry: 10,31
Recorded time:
2,10
